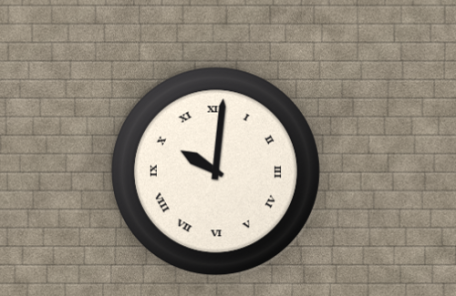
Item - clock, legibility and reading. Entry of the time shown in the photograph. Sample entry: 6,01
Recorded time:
10,01
